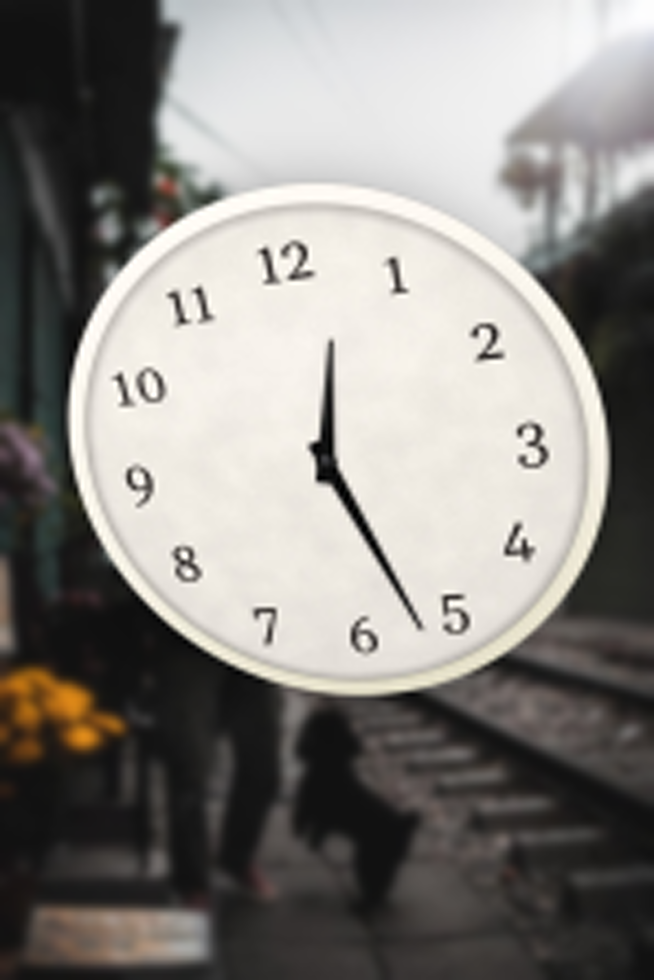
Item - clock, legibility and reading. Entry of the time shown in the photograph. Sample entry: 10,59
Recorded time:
12,27
